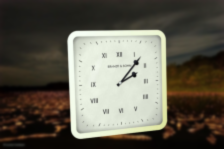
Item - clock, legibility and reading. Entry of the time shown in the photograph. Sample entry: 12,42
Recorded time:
2,07
